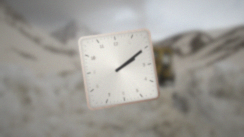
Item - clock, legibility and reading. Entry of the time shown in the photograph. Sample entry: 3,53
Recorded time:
2,10
